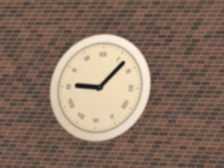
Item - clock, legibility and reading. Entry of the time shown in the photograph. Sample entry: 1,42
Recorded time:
9,07
